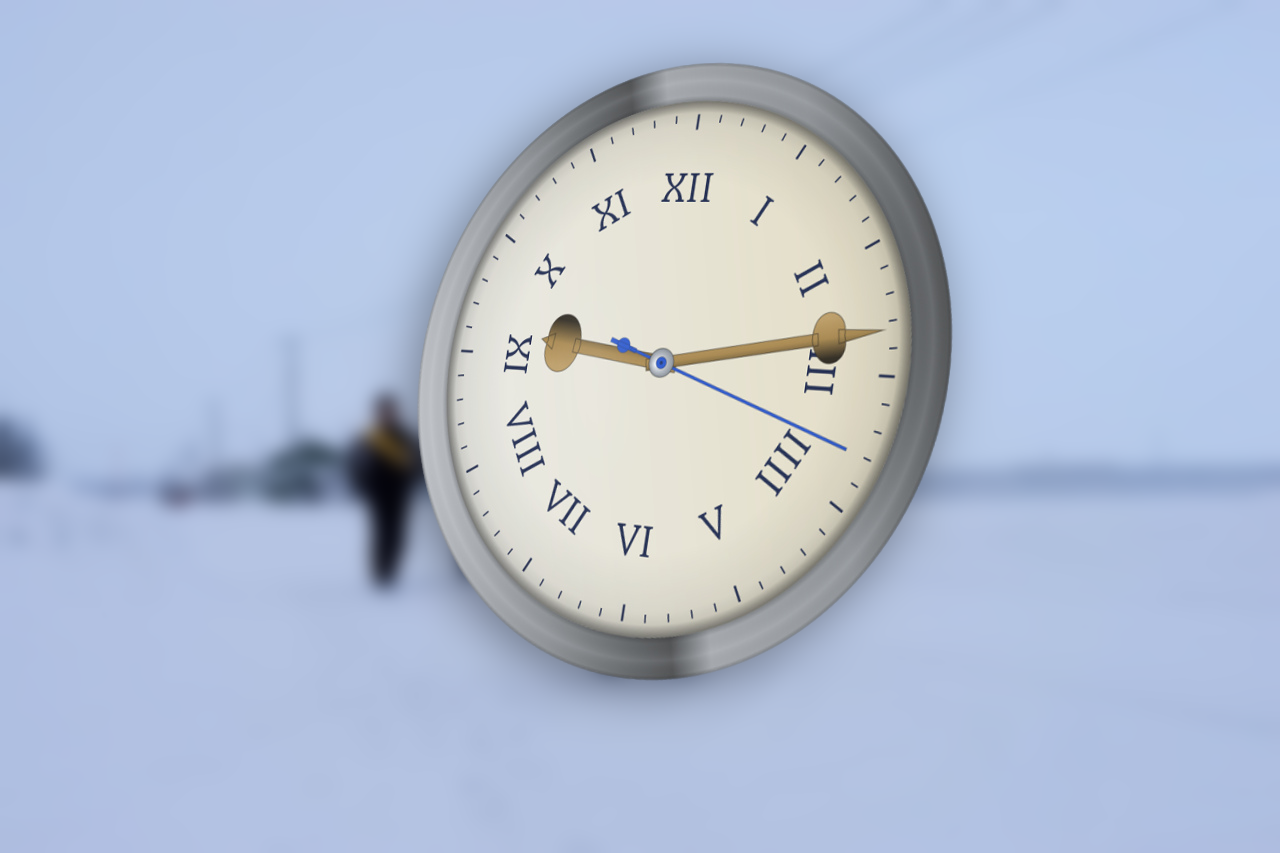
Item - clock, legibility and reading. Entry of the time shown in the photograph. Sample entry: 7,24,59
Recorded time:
9,13,18
